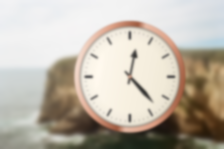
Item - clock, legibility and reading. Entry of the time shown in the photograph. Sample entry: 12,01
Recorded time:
12,23
